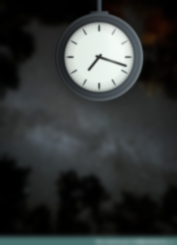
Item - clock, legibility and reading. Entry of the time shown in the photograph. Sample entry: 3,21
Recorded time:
7,18
